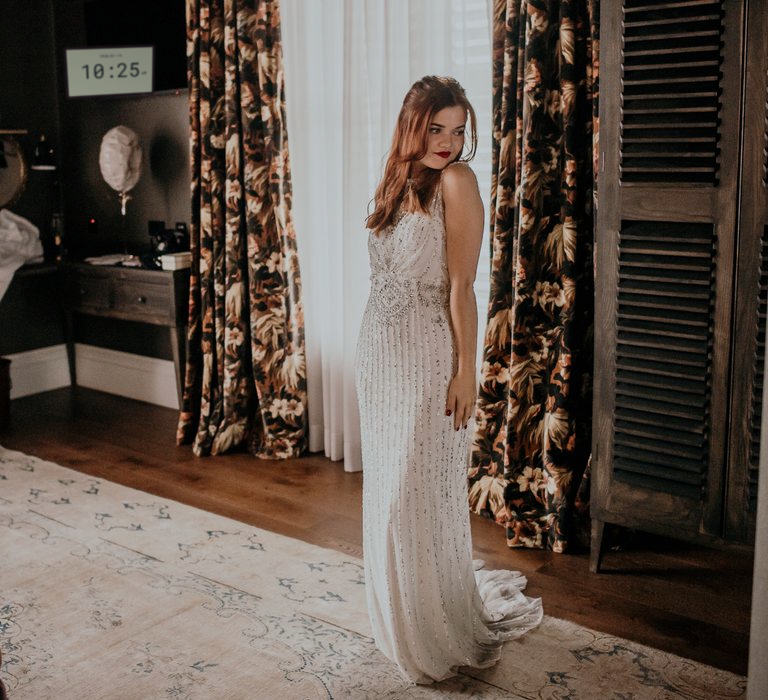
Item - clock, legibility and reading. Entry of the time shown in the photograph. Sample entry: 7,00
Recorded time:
10,25
